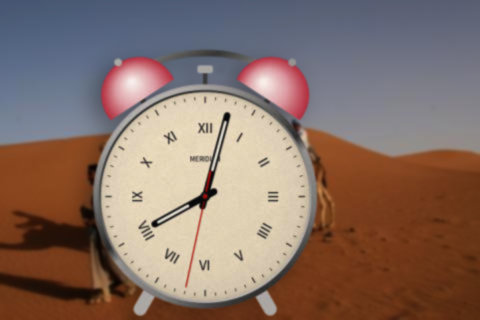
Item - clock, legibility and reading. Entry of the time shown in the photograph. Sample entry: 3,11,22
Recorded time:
8,02,32
